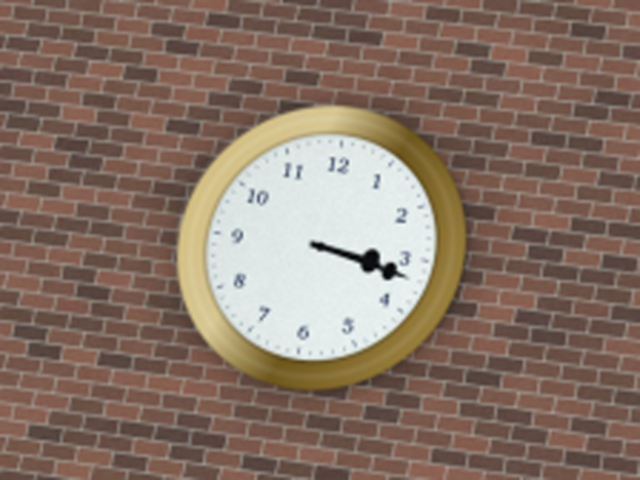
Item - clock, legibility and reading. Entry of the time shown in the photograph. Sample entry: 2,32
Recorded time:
3,17
